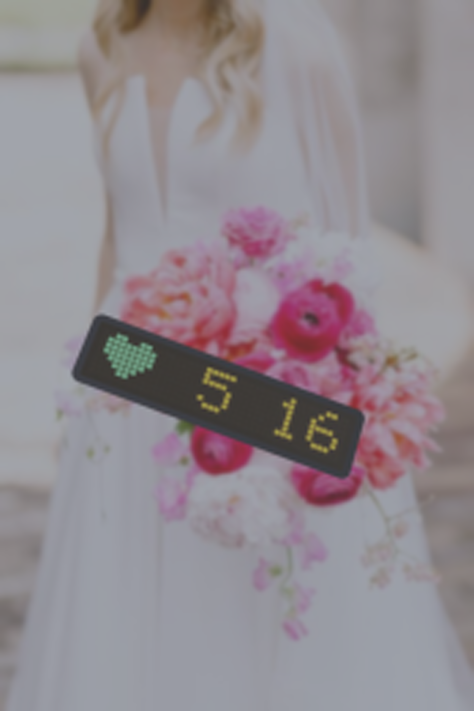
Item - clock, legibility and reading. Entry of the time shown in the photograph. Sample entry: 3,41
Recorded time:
5,16
